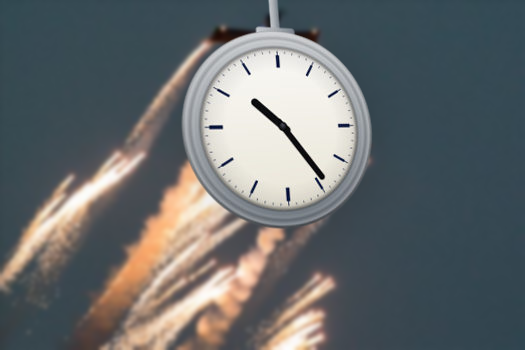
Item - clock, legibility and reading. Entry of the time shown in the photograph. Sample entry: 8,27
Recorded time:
10,24
